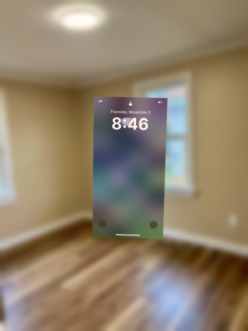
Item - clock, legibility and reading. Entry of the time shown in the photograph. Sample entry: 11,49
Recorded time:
8,46
